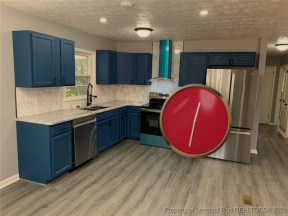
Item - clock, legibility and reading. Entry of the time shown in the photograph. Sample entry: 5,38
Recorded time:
12,32
